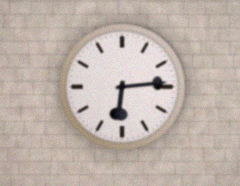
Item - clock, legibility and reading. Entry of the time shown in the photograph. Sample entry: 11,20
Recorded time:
6,14
